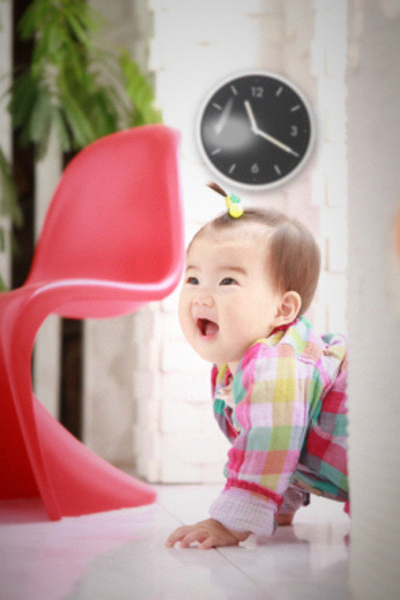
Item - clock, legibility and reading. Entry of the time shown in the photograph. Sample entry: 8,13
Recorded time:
11,20
